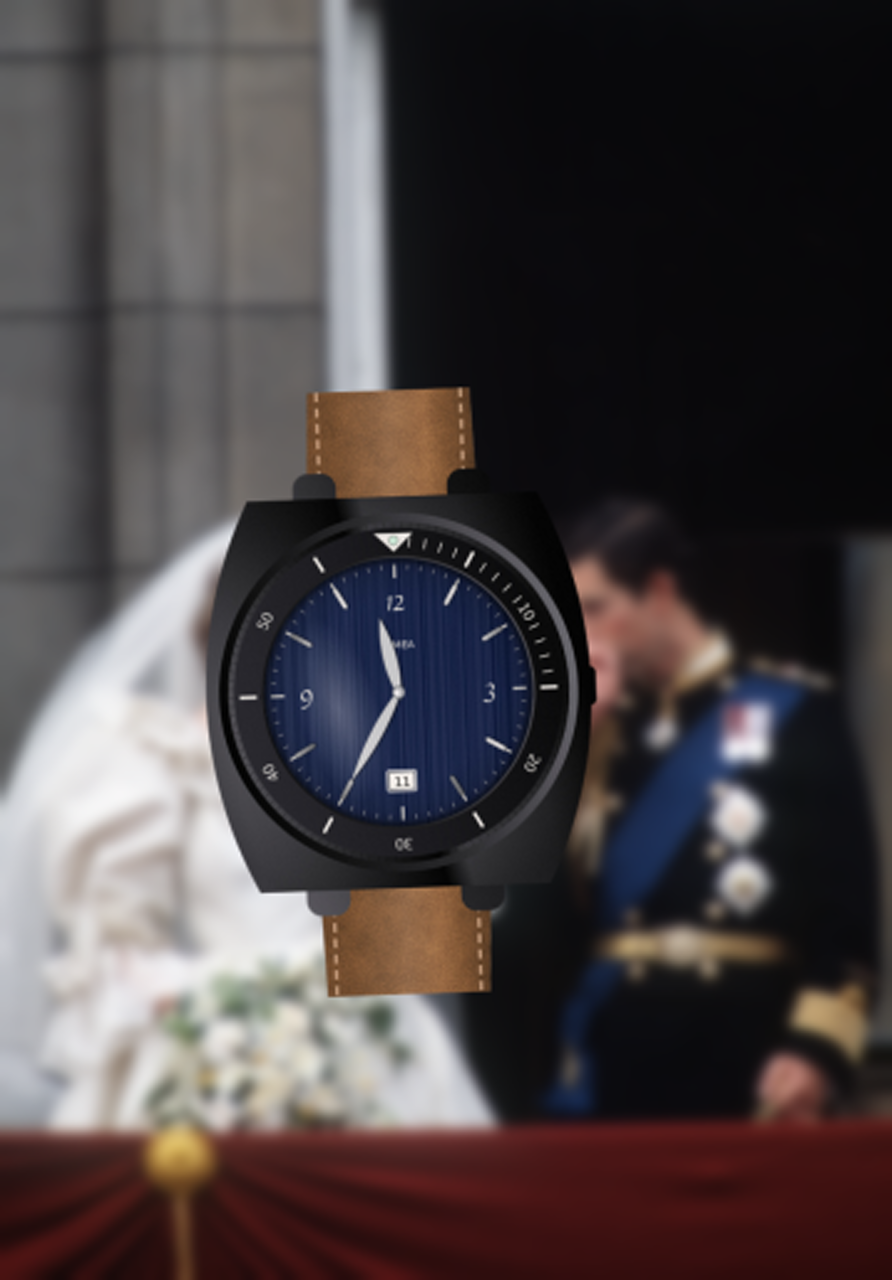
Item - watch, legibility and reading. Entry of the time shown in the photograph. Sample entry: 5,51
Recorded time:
11,35
